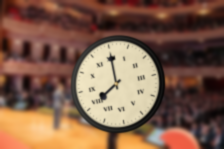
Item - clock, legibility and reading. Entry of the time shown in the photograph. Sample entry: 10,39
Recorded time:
8,00
